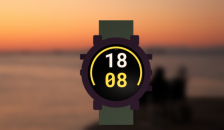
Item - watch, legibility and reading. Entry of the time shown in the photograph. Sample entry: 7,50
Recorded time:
18,08
